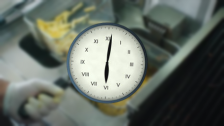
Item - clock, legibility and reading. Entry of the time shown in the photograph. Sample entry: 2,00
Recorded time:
6,01
